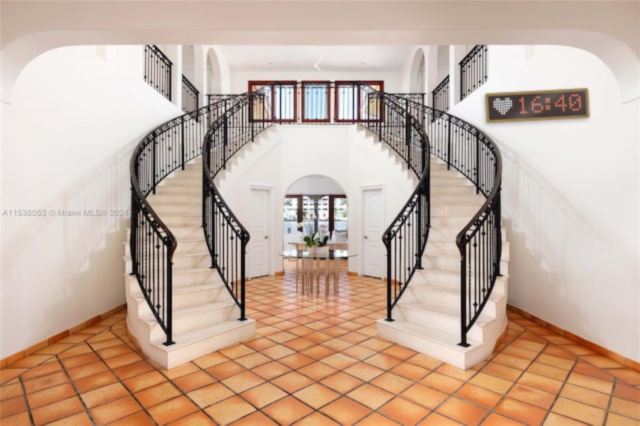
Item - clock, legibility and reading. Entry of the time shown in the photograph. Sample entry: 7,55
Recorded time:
16,40
